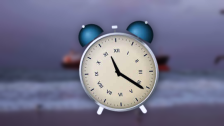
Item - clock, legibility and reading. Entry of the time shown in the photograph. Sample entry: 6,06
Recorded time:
11,21
